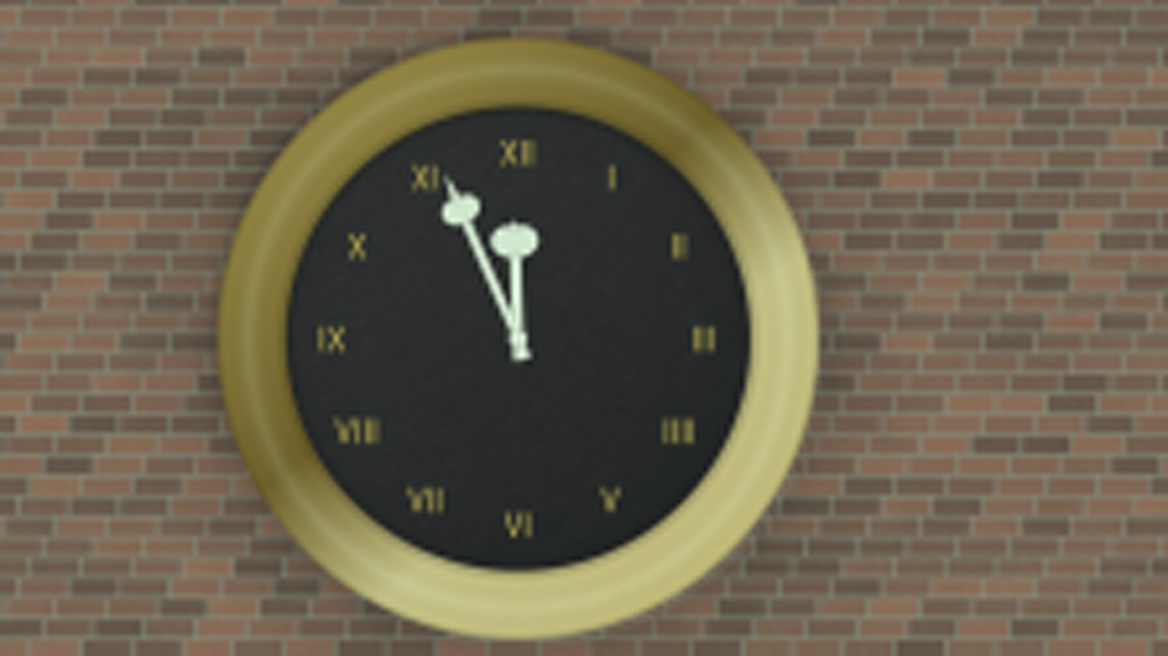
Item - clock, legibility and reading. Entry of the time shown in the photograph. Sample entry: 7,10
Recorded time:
11,56
